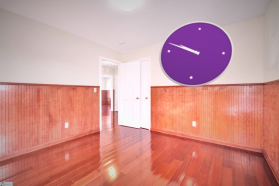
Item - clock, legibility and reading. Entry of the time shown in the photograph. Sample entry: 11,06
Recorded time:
9,48
